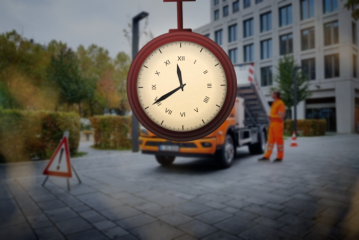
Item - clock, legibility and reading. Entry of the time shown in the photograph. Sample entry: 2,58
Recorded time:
11,40
